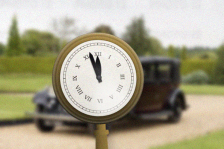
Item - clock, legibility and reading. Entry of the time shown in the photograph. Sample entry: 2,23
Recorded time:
11,57
